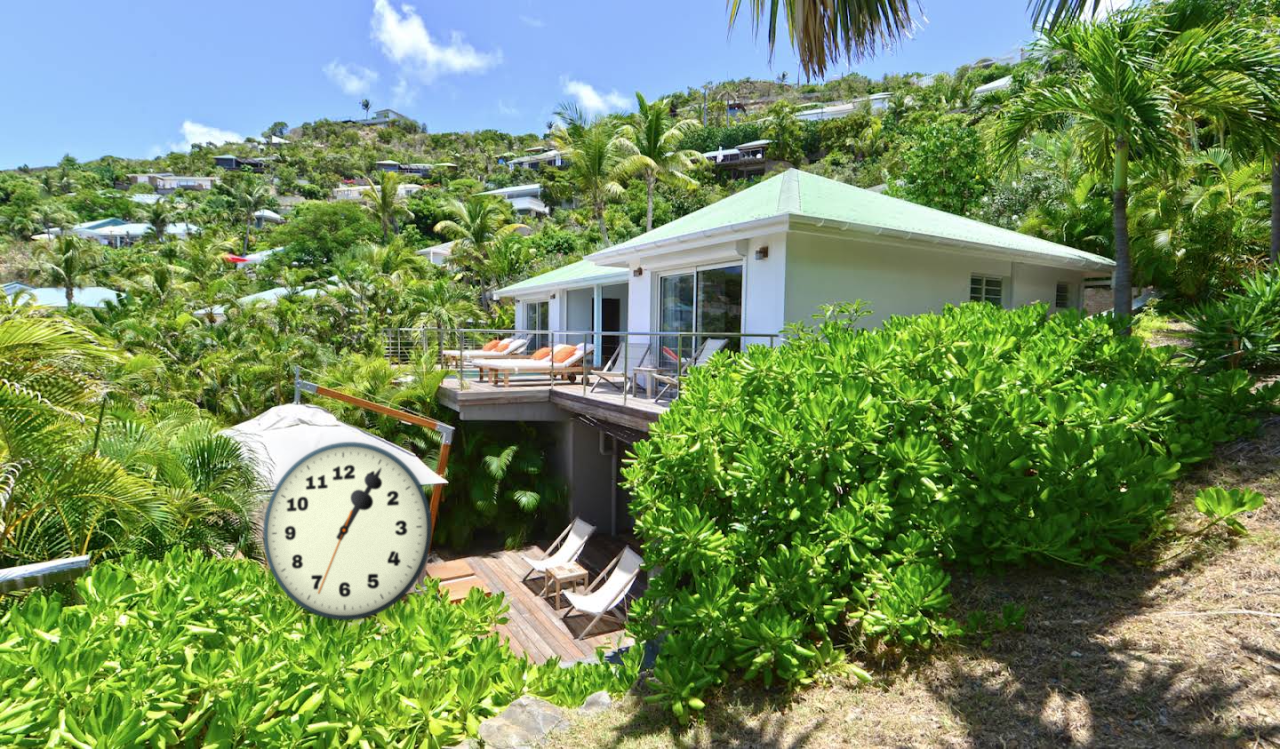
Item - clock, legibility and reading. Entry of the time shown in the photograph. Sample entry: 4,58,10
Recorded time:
1,05,34
